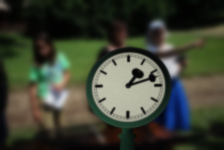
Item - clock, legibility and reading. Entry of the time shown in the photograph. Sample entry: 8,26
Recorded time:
1,12
